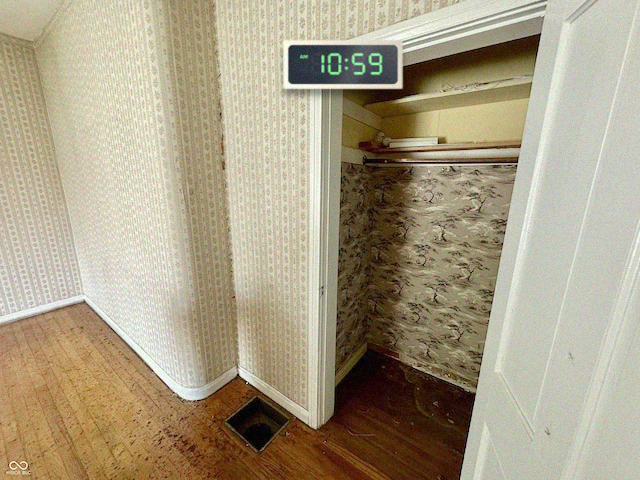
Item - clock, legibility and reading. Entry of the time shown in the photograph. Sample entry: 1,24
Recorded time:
10,59
